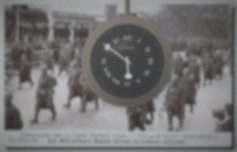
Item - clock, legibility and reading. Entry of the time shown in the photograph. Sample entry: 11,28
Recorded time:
5,51
